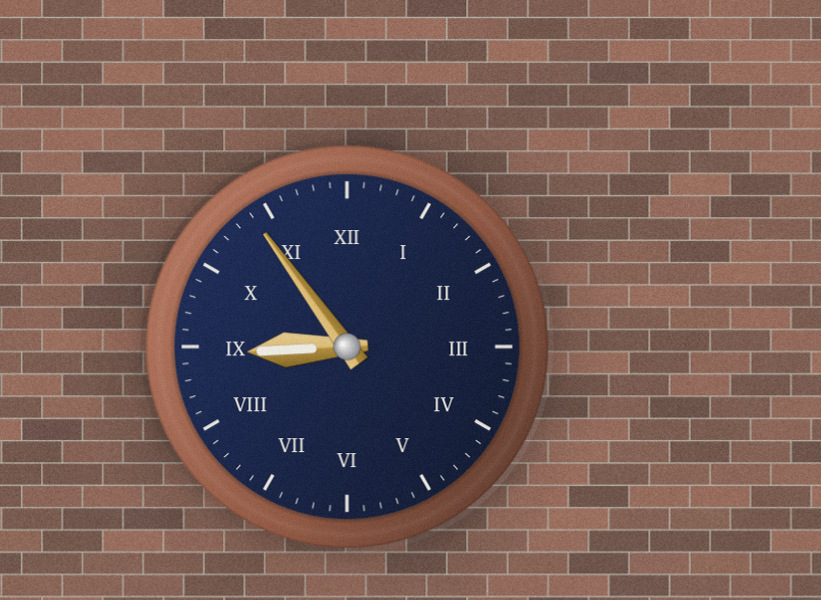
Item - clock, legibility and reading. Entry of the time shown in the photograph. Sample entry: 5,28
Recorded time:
8,54
